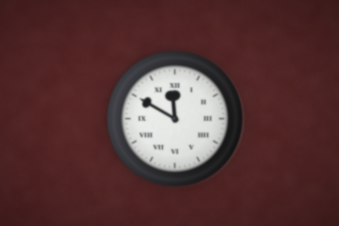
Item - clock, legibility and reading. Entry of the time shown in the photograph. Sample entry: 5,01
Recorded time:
11,50
